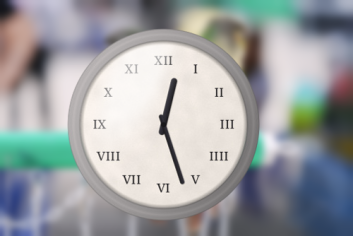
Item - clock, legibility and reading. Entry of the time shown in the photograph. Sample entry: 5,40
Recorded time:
12,27
